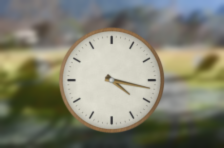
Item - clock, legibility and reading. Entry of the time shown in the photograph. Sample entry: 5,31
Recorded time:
4,17
